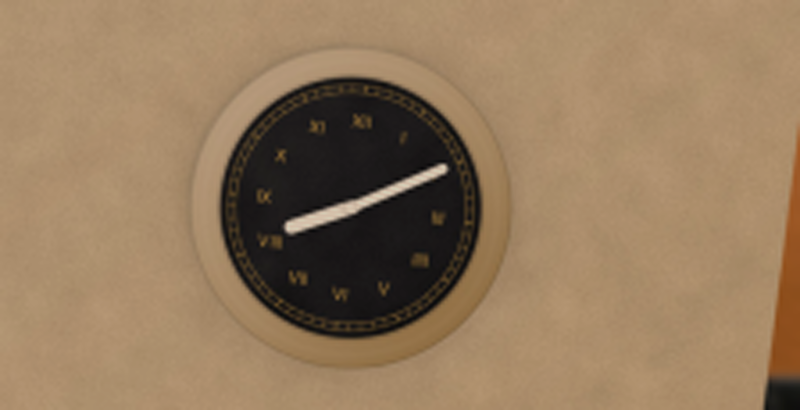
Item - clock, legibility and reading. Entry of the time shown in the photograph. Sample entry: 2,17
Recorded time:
8,10
